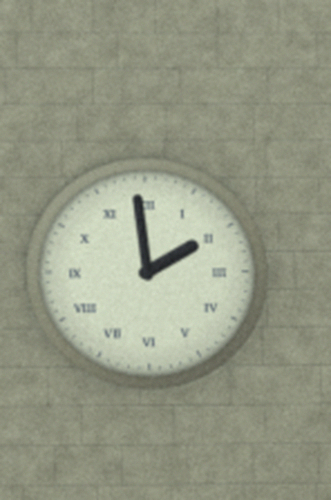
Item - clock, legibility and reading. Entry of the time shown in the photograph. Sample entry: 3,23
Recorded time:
1,59
